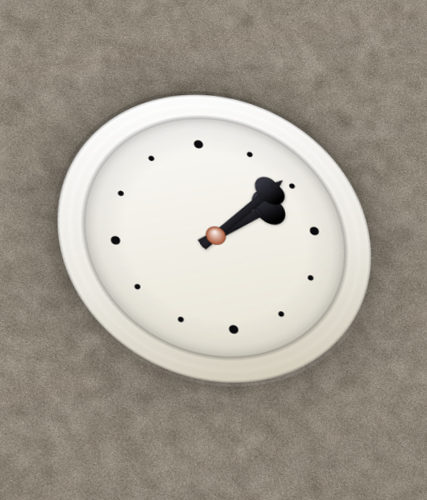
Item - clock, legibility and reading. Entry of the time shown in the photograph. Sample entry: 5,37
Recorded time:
2,09
